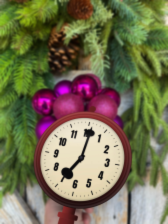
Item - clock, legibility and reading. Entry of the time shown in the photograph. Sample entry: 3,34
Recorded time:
7,01
